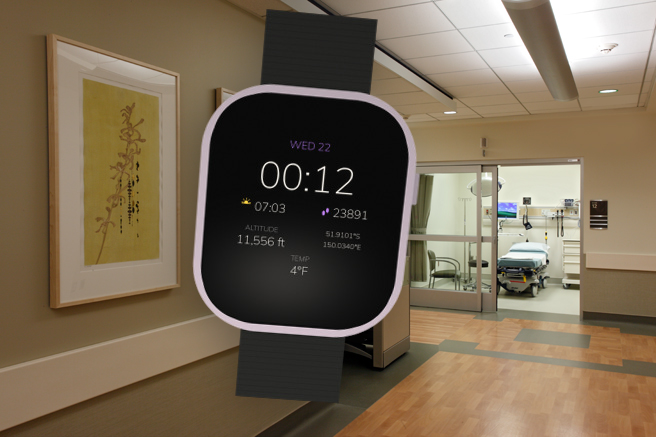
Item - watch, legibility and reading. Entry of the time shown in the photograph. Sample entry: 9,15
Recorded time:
0,12
